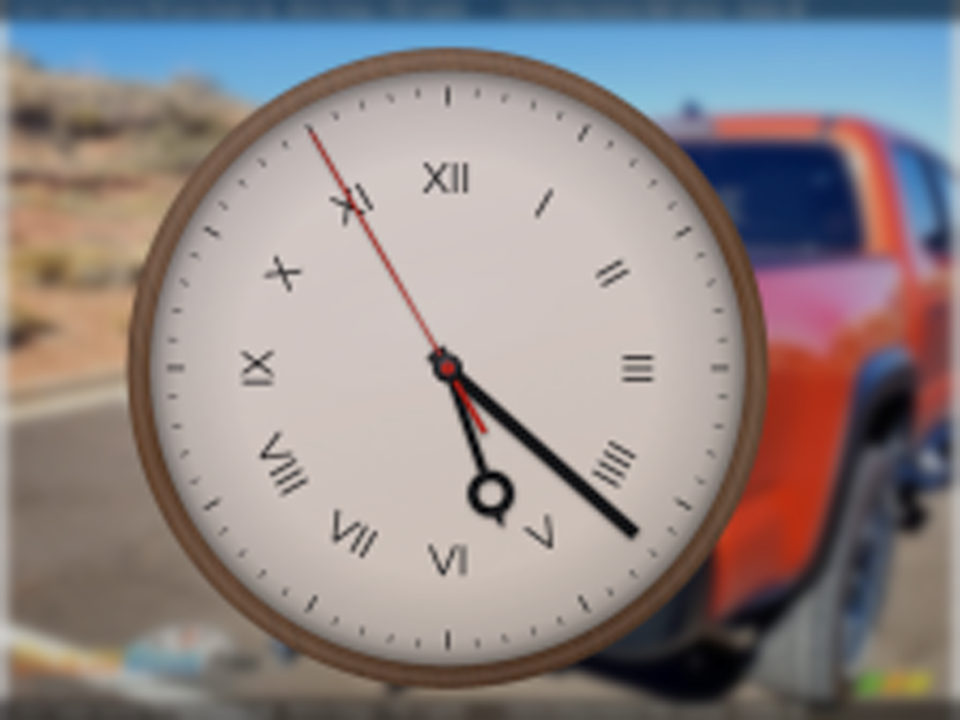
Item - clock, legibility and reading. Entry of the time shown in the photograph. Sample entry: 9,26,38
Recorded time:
5,21,55
